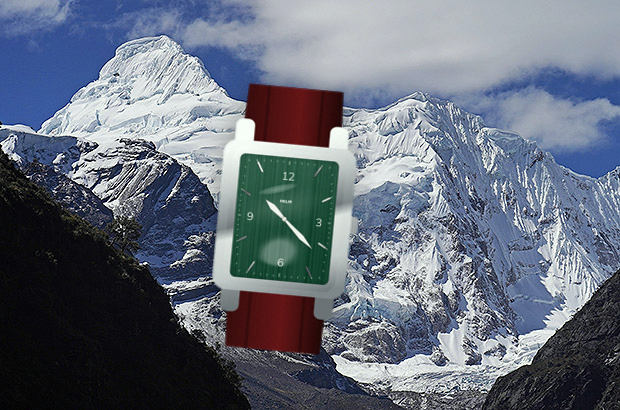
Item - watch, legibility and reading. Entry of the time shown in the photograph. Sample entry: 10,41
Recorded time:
10,22
